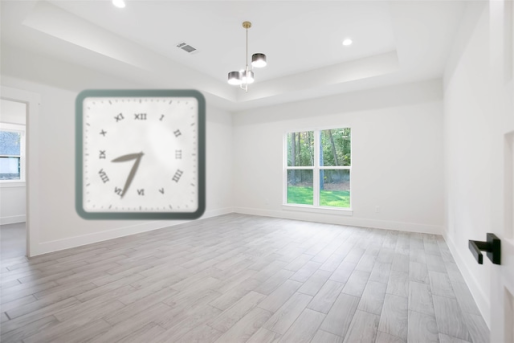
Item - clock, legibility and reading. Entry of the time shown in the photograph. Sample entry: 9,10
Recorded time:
8,34
